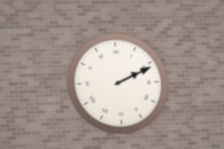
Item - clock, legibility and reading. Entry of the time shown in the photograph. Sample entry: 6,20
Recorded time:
2,11
